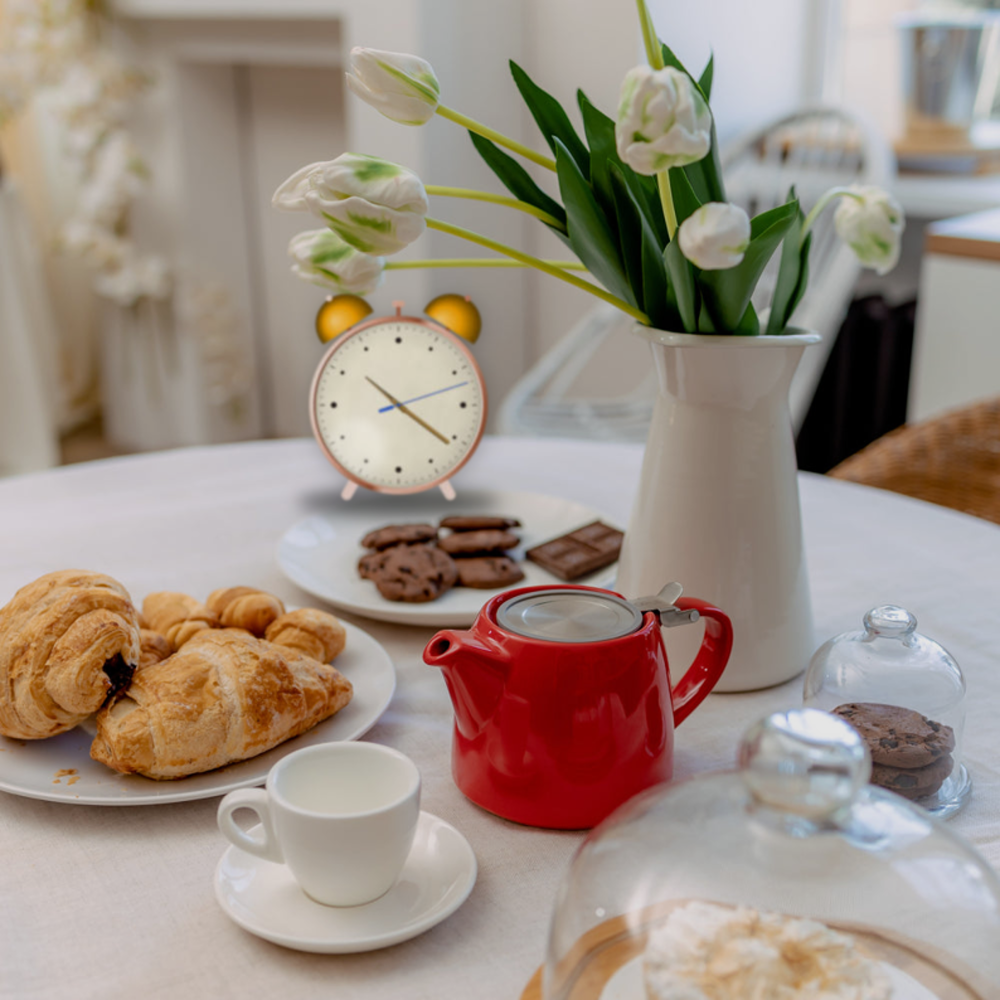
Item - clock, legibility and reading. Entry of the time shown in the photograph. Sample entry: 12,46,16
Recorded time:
10,21,12
